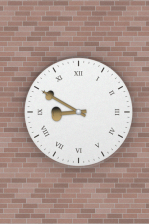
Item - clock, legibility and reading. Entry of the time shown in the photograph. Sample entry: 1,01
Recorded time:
8,50
